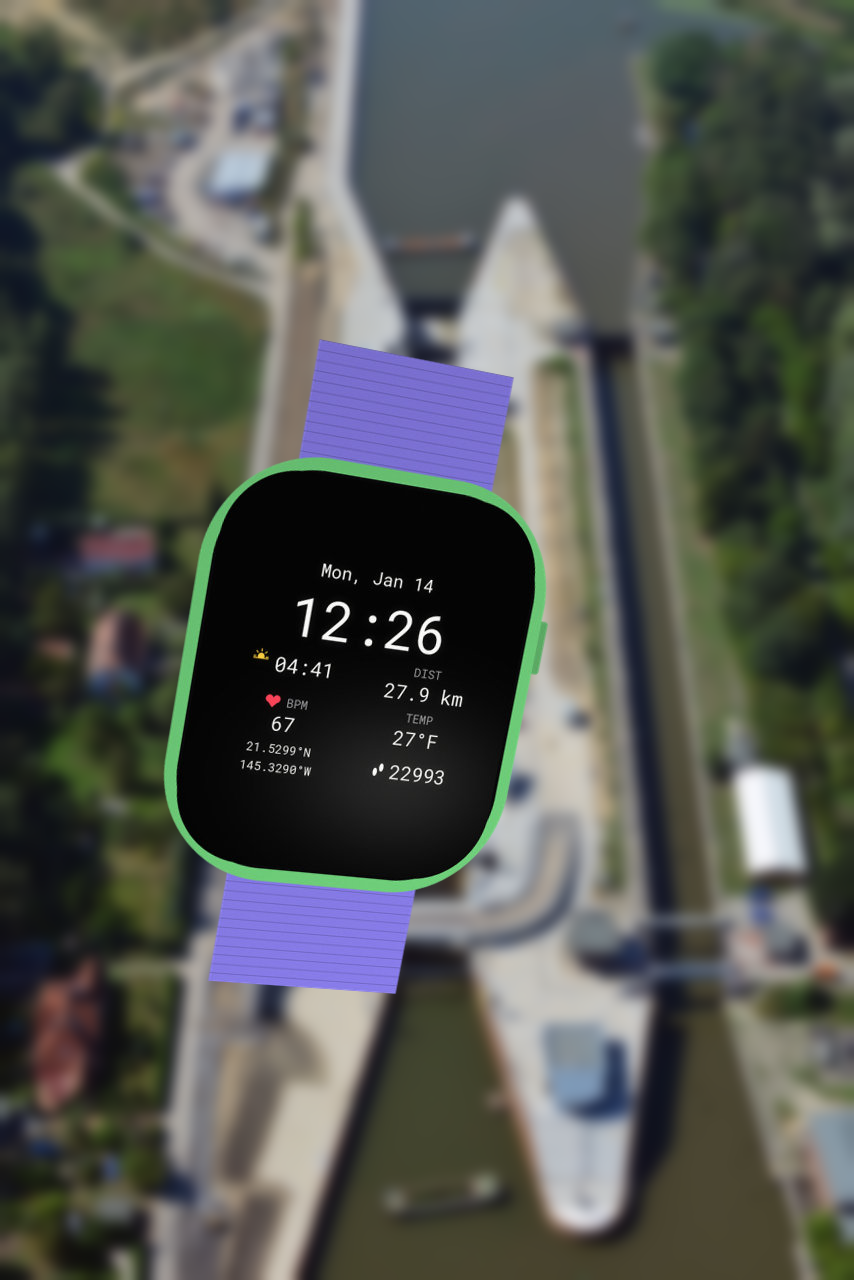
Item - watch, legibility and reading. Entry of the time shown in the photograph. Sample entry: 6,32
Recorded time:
12,26
